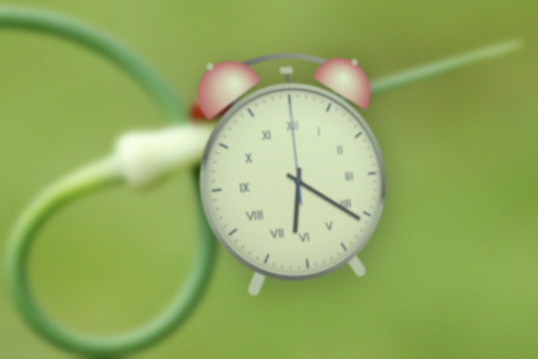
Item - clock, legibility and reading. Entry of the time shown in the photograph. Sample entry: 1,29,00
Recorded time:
6,21,00
